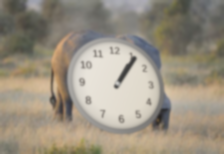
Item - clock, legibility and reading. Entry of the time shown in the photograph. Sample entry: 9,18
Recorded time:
1,06
